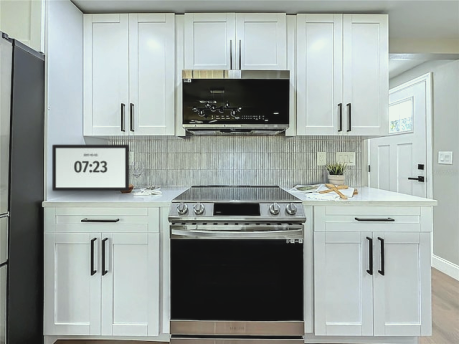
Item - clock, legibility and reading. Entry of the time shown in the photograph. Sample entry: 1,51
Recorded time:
7,23
